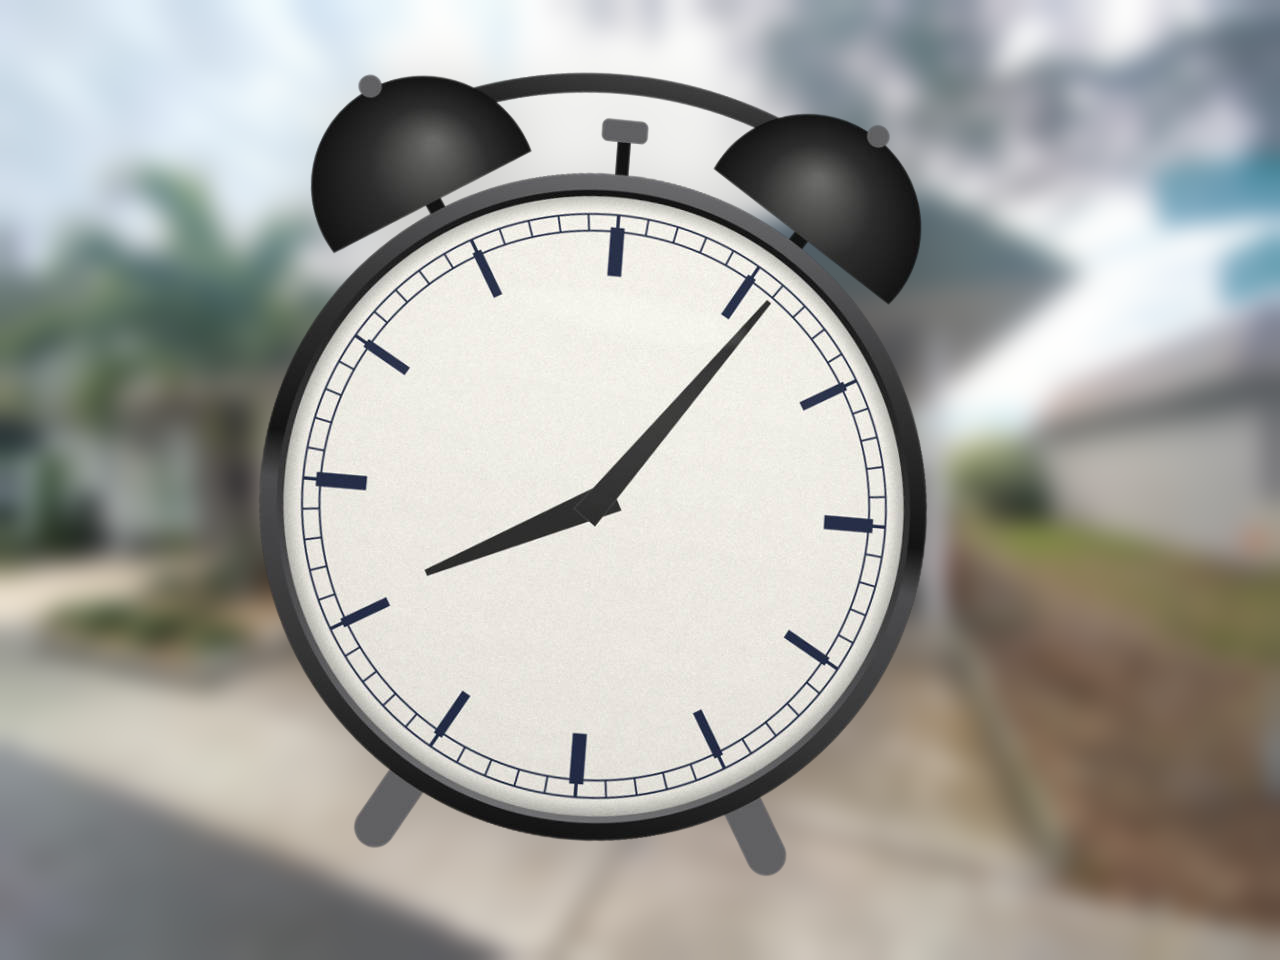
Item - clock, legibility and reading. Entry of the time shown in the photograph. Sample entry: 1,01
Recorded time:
8,06
